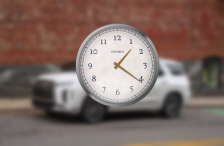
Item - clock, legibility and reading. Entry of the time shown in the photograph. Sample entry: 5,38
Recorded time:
1,21
